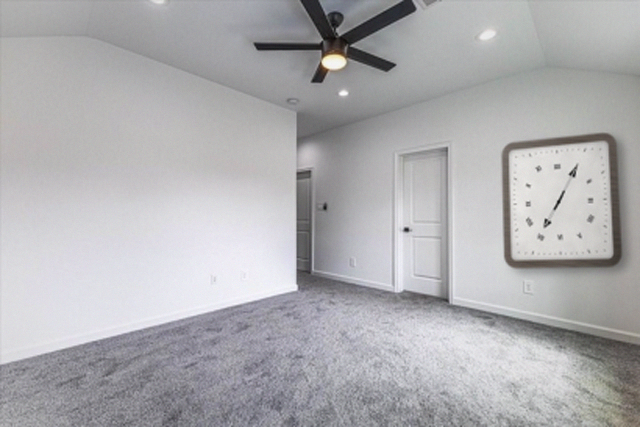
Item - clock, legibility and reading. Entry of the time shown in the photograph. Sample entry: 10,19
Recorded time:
7,05
